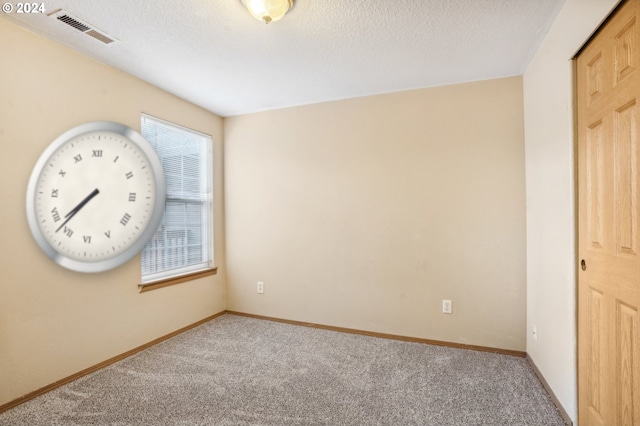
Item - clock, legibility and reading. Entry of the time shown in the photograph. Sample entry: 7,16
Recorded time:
7,37
